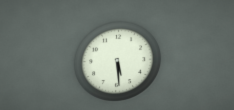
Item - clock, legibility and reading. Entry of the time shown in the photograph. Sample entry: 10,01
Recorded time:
5,29
